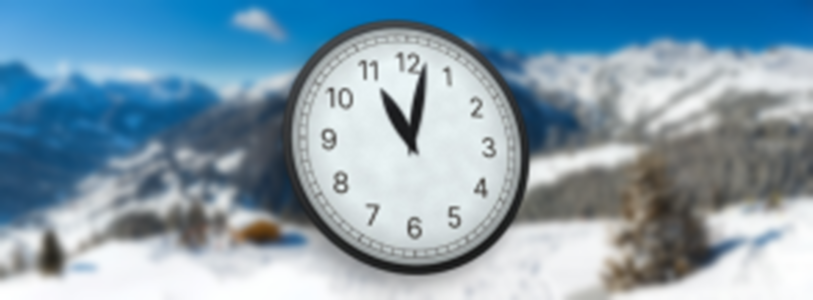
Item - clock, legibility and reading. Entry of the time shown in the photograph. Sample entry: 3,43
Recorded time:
11,02
